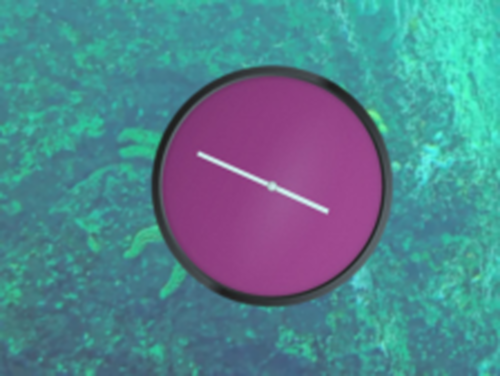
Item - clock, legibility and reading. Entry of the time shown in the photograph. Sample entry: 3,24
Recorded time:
3,49
